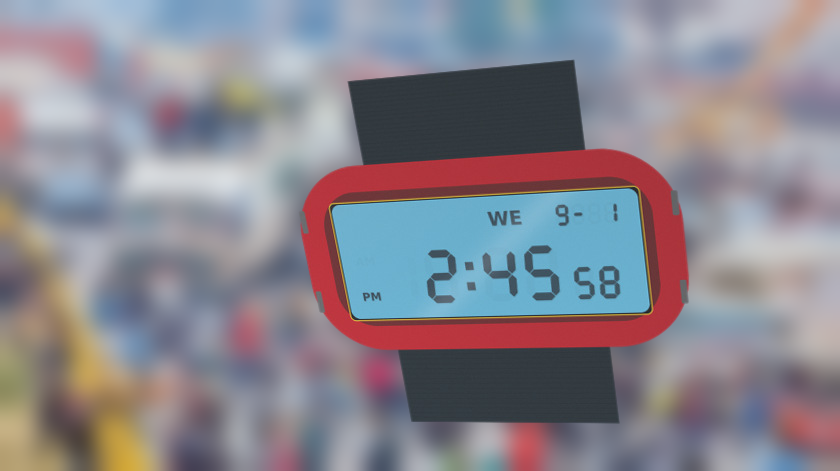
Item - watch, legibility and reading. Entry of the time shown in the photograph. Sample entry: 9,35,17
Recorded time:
2,45,58
